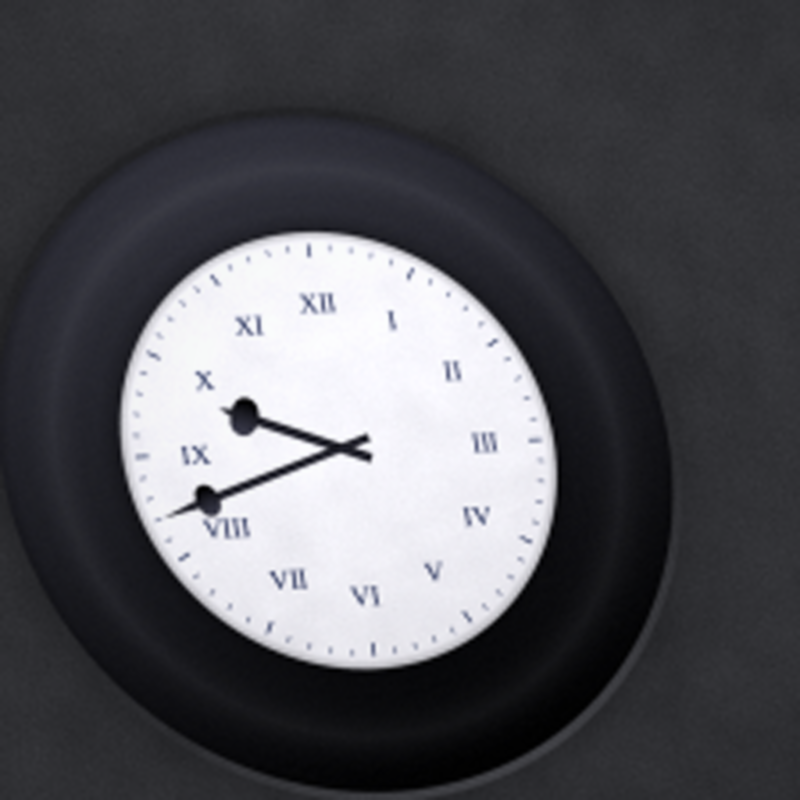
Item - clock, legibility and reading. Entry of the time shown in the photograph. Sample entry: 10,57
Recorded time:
9,42
